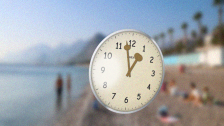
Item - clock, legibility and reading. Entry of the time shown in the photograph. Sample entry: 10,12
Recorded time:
12,58
